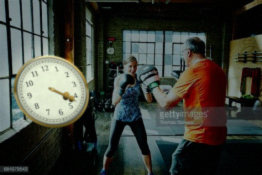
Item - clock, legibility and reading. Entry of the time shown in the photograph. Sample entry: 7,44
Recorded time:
4,22
